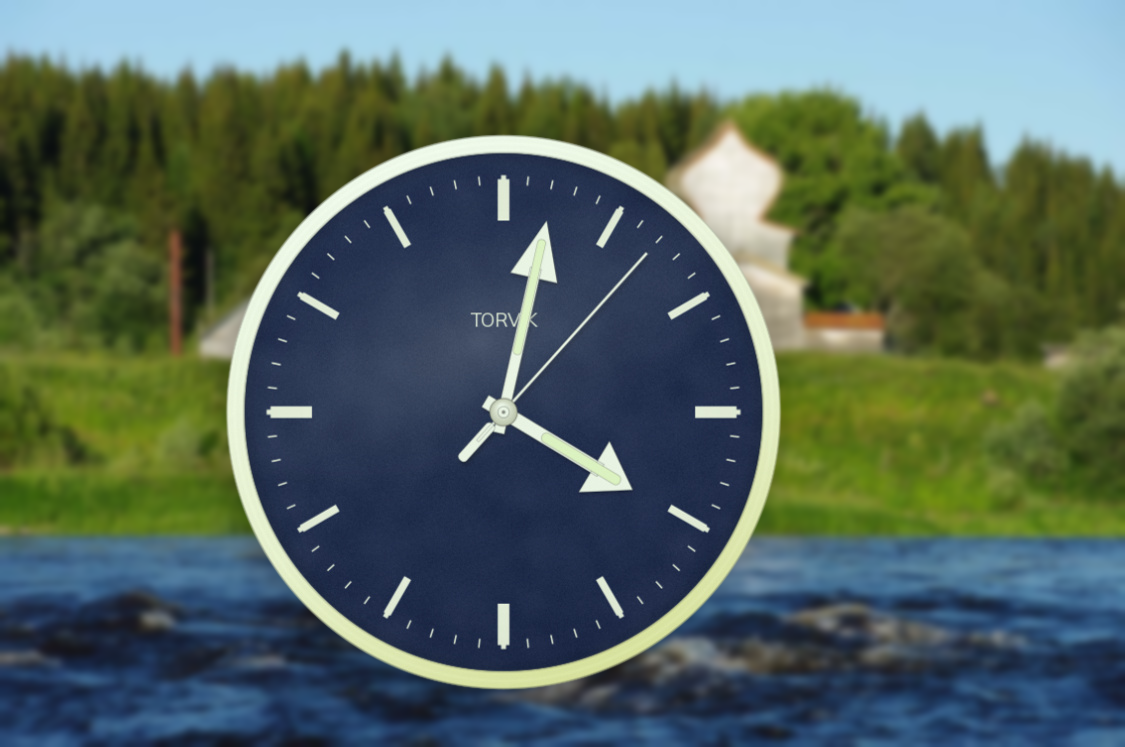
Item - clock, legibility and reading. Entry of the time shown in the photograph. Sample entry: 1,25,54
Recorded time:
4,02,07
